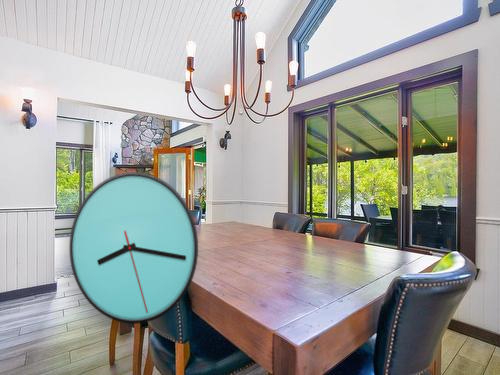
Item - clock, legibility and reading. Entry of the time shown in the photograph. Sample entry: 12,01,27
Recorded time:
8,16,27
